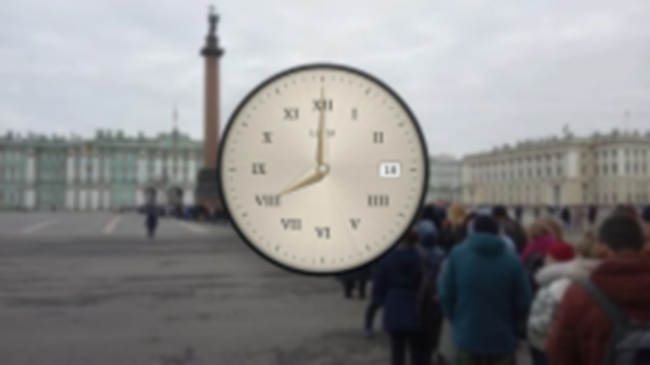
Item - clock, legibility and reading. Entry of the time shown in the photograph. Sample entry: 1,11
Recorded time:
8,00
